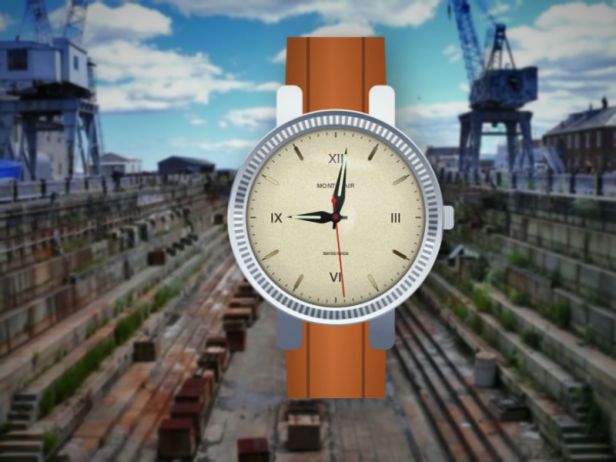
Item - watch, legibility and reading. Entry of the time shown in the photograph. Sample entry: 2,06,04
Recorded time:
9,01,29
